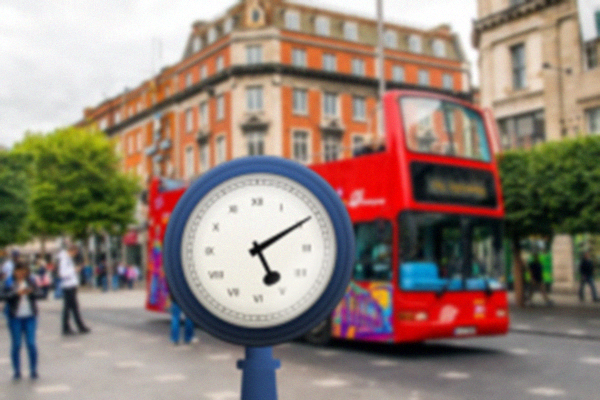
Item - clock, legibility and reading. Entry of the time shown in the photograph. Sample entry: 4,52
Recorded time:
5,10
